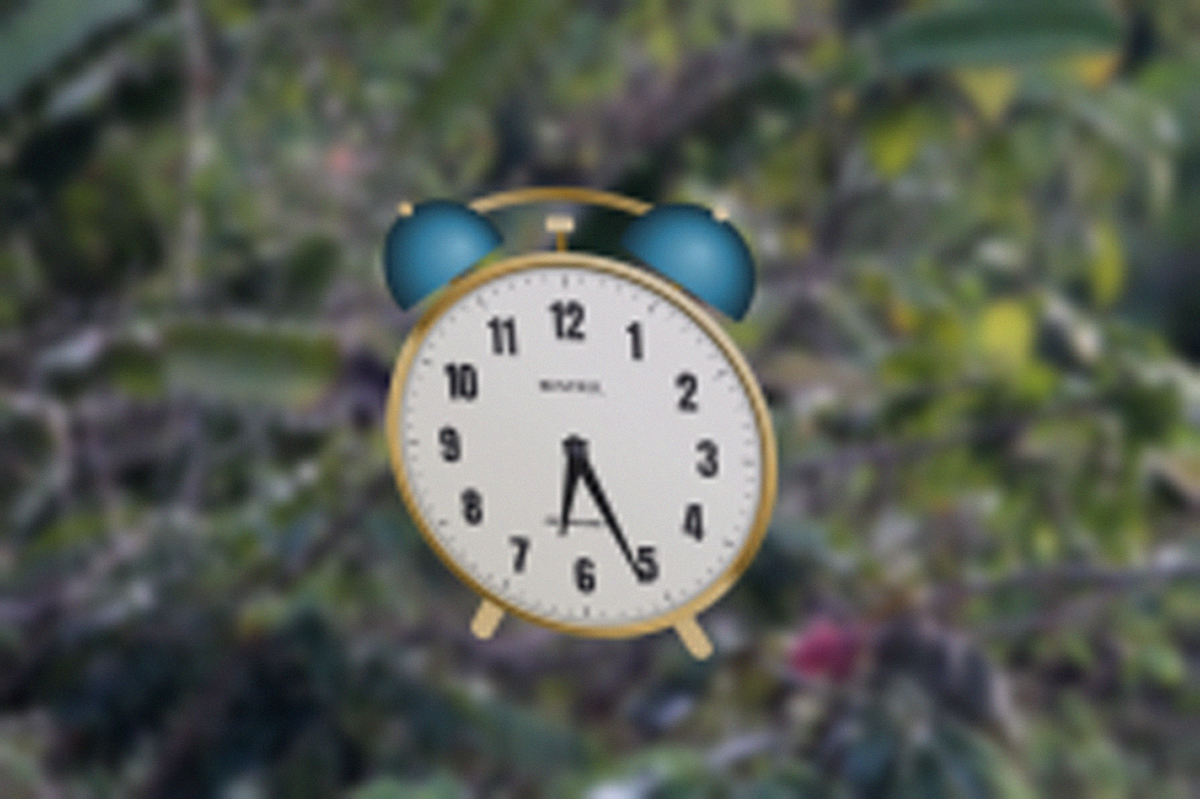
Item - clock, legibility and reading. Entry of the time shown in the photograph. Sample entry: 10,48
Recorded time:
6,26
